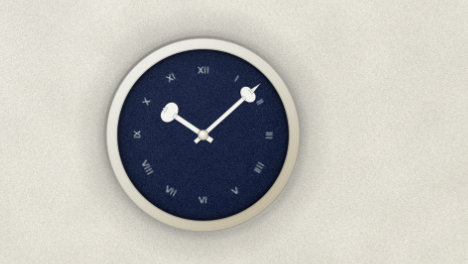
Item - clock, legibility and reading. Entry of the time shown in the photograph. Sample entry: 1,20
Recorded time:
10,08
